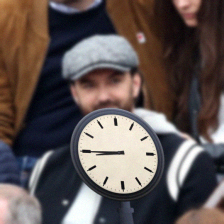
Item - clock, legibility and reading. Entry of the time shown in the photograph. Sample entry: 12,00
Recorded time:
8,45
